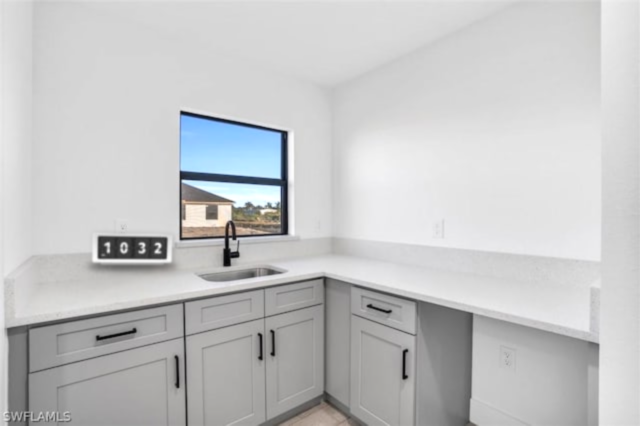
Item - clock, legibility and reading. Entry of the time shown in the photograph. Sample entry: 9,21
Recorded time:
10,32
